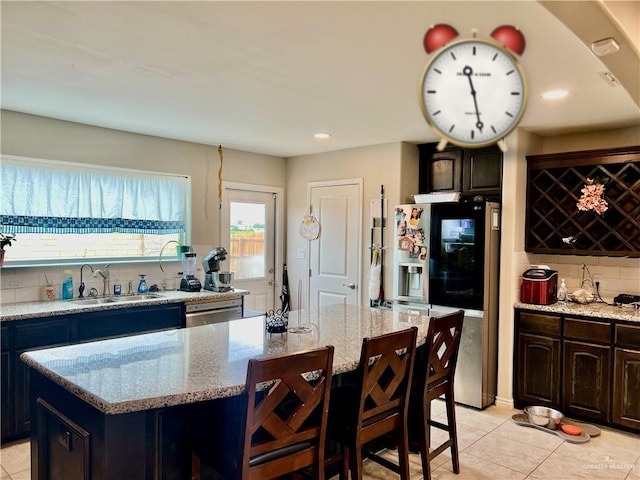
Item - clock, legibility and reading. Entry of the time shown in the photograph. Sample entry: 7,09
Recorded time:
11,28
